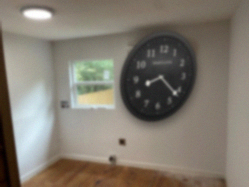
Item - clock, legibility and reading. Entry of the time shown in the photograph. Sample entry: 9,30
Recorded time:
8,22
